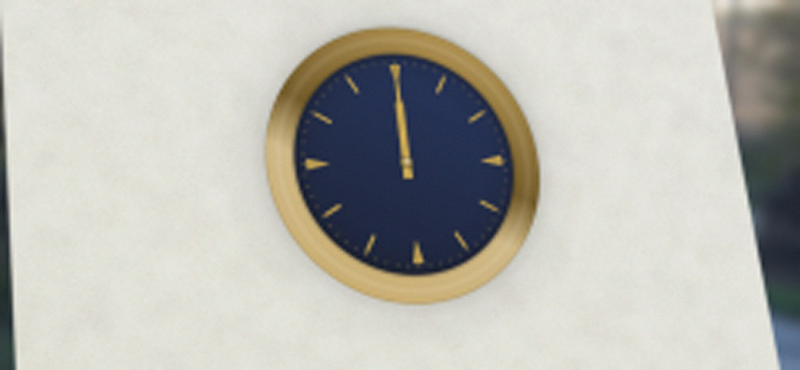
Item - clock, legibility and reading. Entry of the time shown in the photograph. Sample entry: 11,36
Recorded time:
12,00
